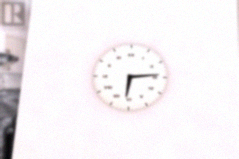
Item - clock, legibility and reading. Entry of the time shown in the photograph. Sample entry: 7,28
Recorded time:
6,14
